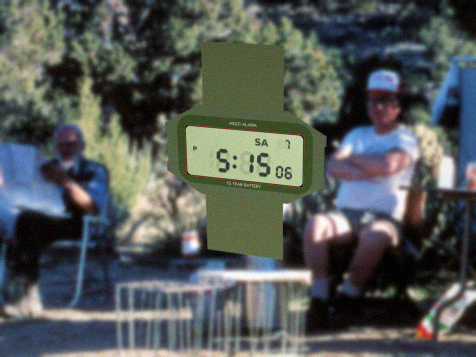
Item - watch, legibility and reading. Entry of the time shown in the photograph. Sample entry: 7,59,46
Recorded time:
5,15,06
